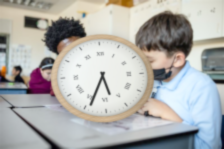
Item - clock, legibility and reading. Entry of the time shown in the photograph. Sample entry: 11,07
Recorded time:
5,34
